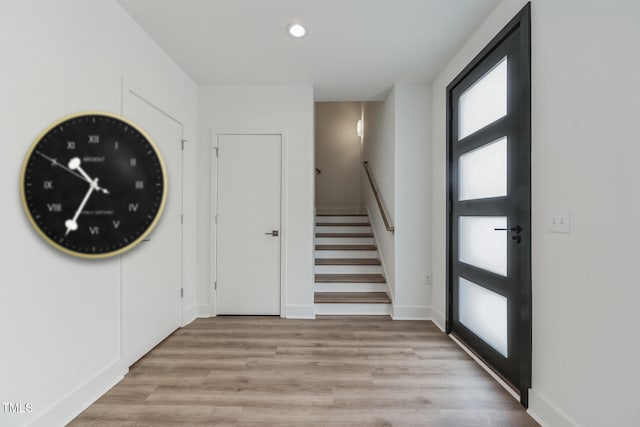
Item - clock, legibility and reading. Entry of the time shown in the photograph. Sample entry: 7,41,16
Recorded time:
10,34,50
